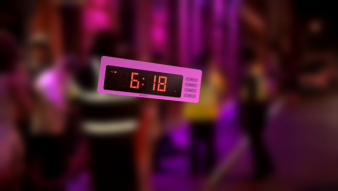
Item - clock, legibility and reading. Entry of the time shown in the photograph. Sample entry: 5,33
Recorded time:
6,18
